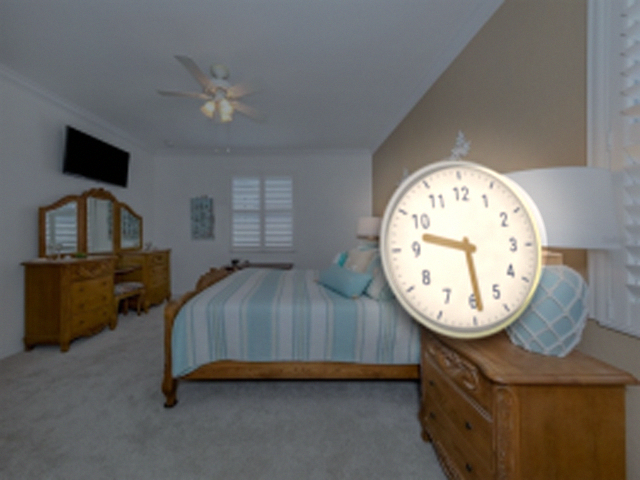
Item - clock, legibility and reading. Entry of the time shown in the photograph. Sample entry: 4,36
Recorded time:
9,29
